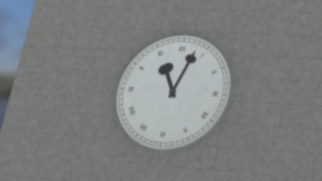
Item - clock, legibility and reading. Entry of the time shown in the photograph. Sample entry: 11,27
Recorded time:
11,03
